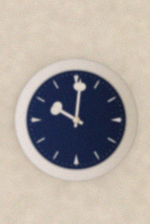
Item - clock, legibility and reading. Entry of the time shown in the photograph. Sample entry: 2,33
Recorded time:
10,01
